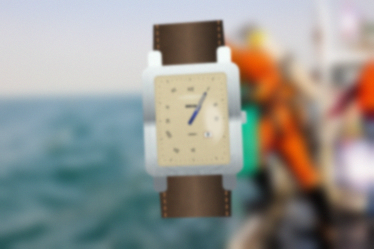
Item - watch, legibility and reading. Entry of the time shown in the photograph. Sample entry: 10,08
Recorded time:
1,05
